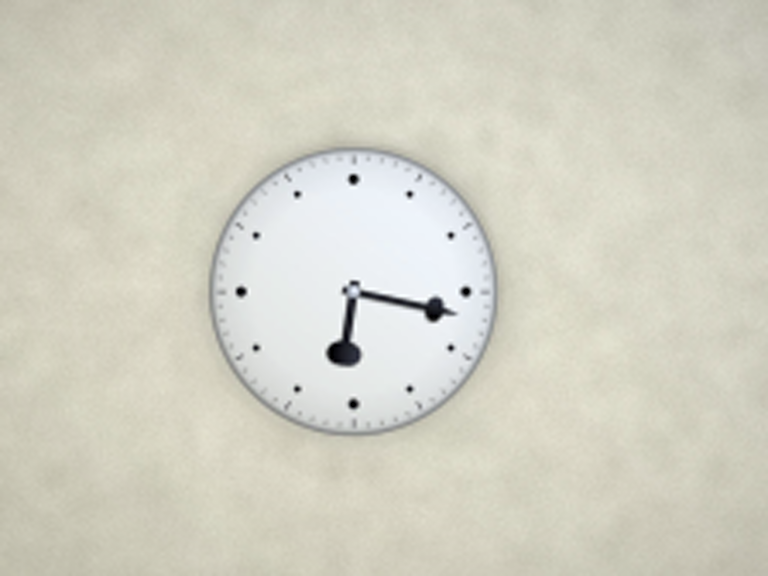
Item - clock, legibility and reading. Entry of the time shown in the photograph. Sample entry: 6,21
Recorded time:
6,17
